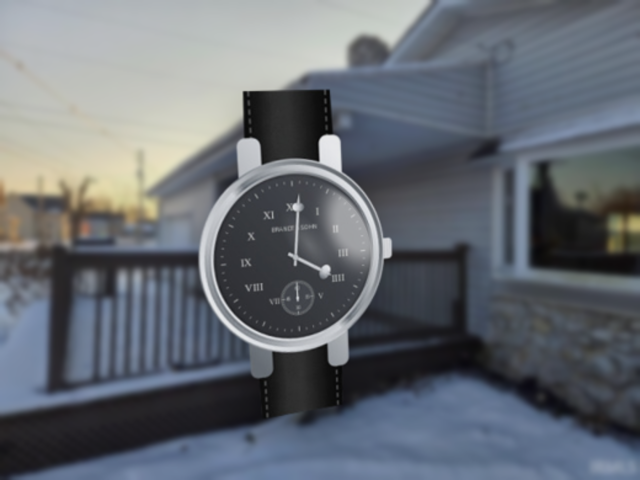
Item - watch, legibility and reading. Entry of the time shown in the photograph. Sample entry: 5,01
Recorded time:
4,01
